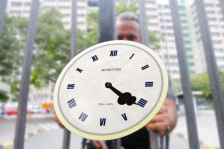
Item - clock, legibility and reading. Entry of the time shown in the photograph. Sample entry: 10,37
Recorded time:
4,21
